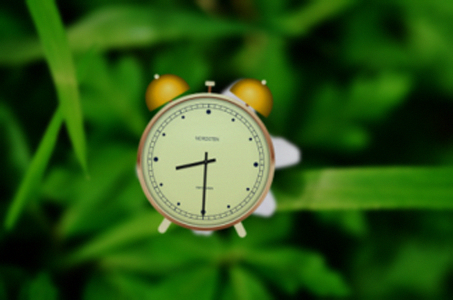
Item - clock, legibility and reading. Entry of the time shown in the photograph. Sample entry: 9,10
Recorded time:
8,30
